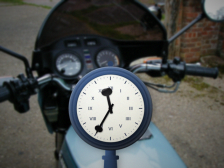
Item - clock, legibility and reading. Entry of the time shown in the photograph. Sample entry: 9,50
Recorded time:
11,35
